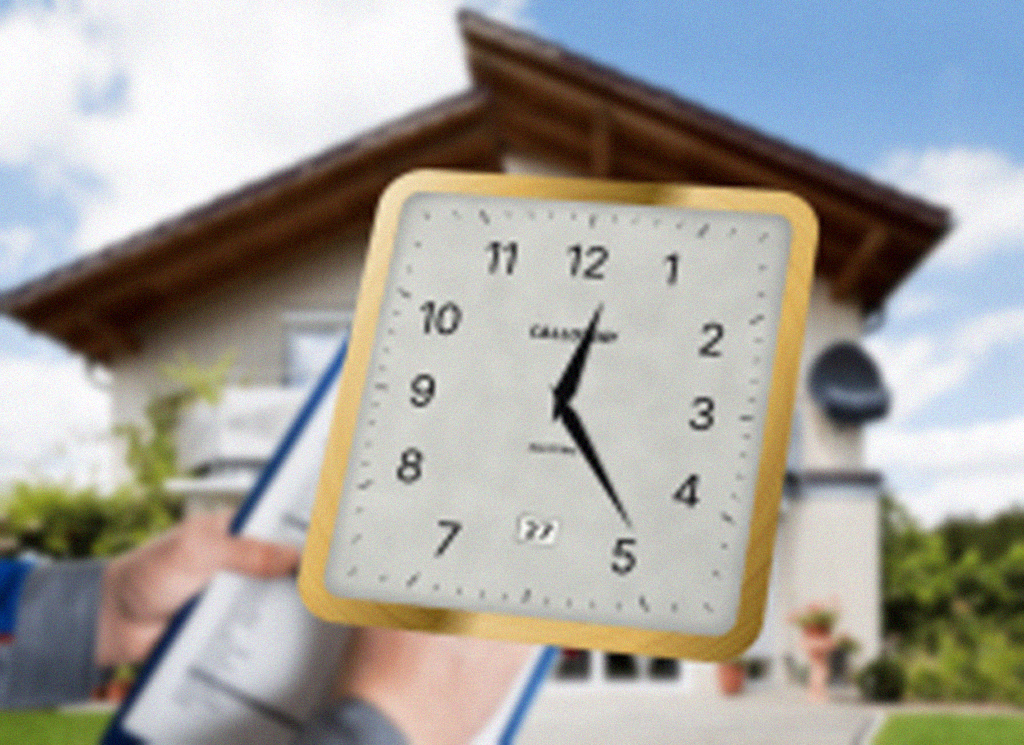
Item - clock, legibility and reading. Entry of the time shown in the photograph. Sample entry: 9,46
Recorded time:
12,24
